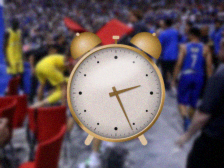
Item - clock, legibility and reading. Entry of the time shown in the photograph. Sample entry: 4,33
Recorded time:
2,26
